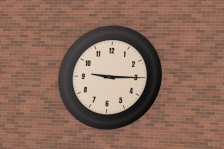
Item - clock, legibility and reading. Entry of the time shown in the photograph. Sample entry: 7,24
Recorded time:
9,15
